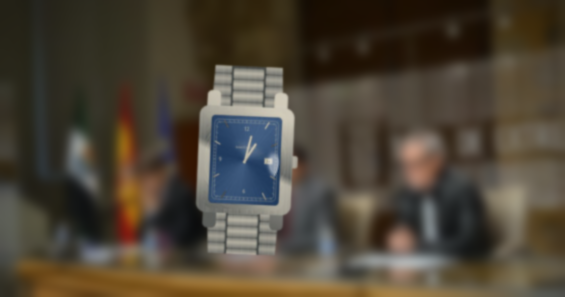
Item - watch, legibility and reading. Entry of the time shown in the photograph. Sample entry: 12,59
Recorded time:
1,02
